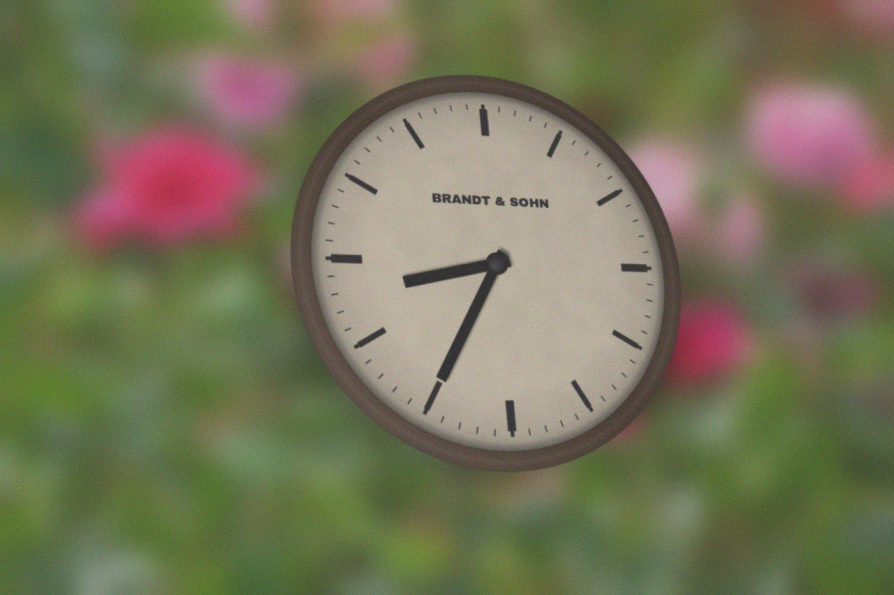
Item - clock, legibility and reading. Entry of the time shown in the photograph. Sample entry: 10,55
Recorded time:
8,35
